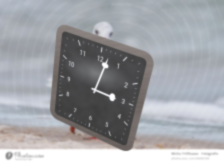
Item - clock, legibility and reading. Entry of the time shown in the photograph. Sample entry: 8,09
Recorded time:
3,02
